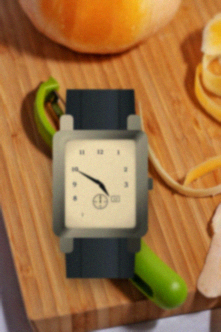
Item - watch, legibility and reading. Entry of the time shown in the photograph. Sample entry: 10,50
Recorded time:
4,50
